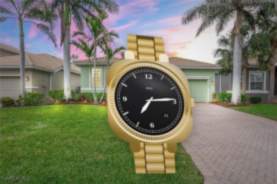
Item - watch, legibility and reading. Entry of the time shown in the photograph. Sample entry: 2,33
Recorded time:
7,14
